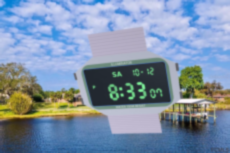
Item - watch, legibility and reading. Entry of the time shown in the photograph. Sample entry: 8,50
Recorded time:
8,33
